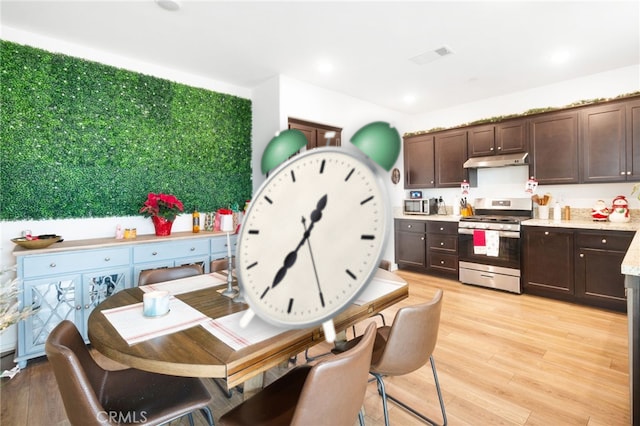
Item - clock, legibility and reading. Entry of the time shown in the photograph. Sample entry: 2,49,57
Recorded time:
12,34,25
